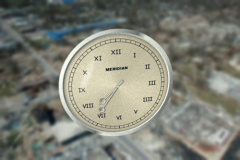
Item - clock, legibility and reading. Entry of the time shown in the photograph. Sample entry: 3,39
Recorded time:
7,36
